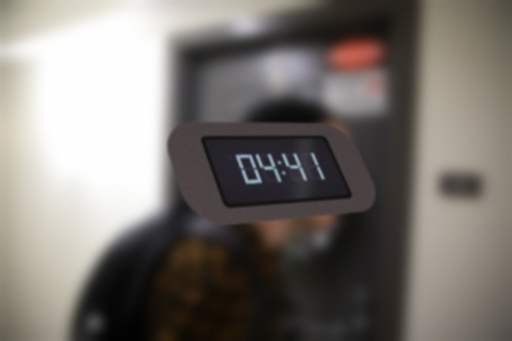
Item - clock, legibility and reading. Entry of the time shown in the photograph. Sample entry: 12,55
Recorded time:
4,41
